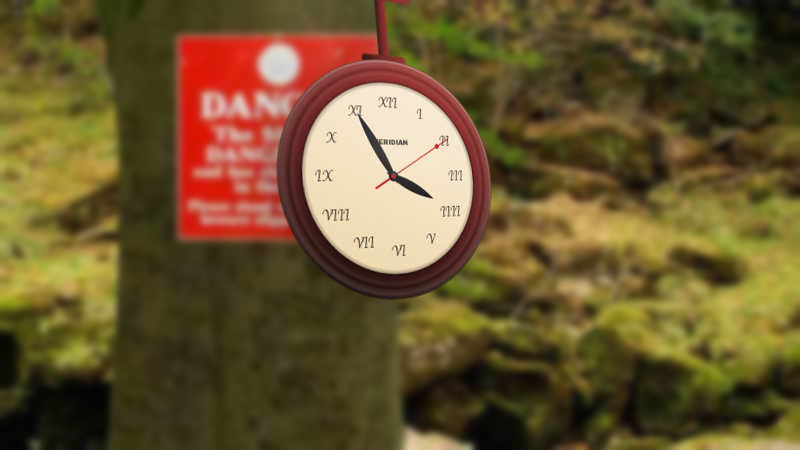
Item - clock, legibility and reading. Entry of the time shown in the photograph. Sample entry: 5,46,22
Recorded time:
3,55,10
